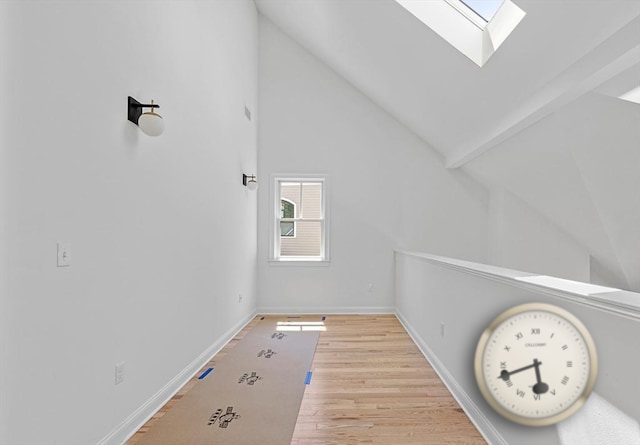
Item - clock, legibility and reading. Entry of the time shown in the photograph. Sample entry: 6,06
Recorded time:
5,42
